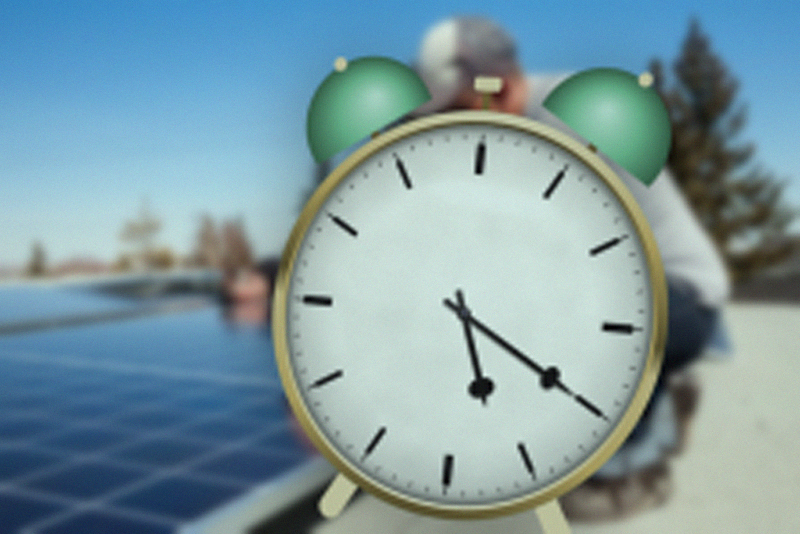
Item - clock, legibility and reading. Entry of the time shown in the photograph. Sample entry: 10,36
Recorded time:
5,20
